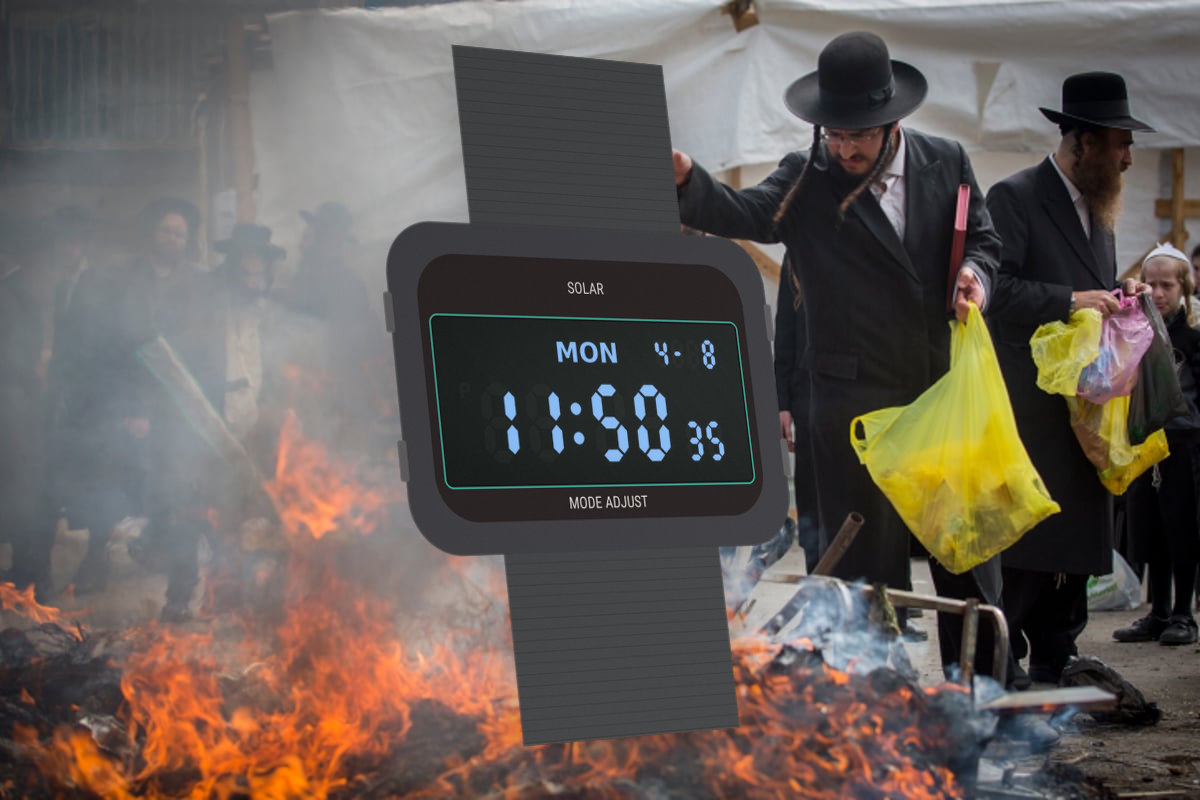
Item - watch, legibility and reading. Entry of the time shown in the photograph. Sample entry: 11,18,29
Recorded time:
11,50,35
